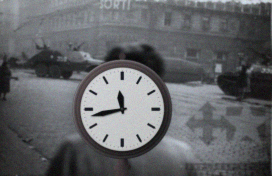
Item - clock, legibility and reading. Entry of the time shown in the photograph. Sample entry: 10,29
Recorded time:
11,43
